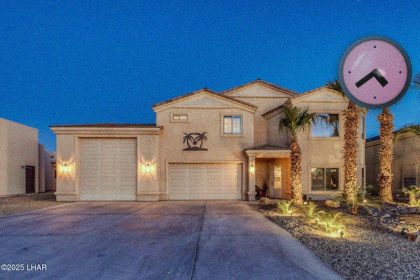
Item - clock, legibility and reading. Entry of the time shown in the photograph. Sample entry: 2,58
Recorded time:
4,39
